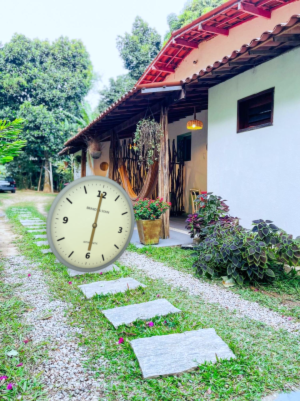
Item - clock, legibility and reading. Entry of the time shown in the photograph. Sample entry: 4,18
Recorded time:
6,00
